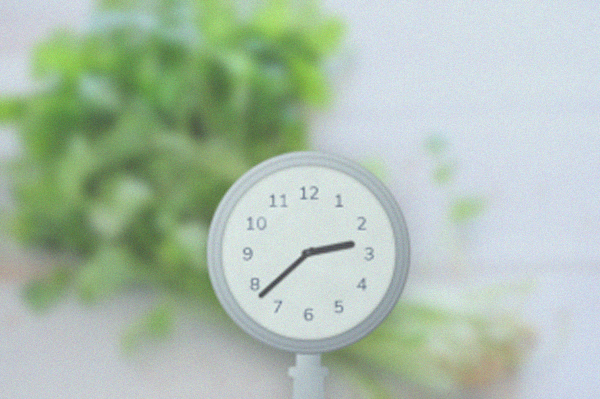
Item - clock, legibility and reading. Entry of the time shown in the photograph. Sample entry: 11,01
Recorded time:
2,38
